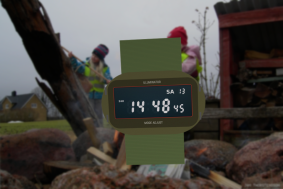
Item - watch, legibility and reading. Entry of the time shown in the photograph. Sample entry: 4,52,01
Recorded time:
14,48,45
